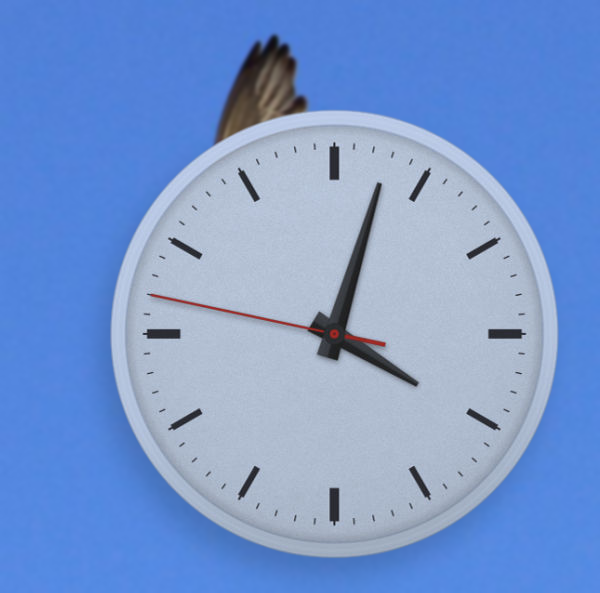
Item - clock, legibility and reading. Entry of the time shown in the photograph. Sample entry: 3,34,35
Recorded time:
4,02,47
